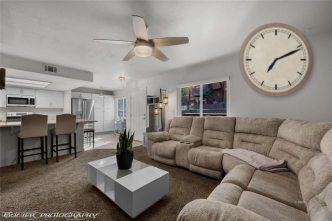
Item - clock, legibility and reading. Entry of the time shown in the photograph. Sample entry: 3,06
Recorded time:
7,11
